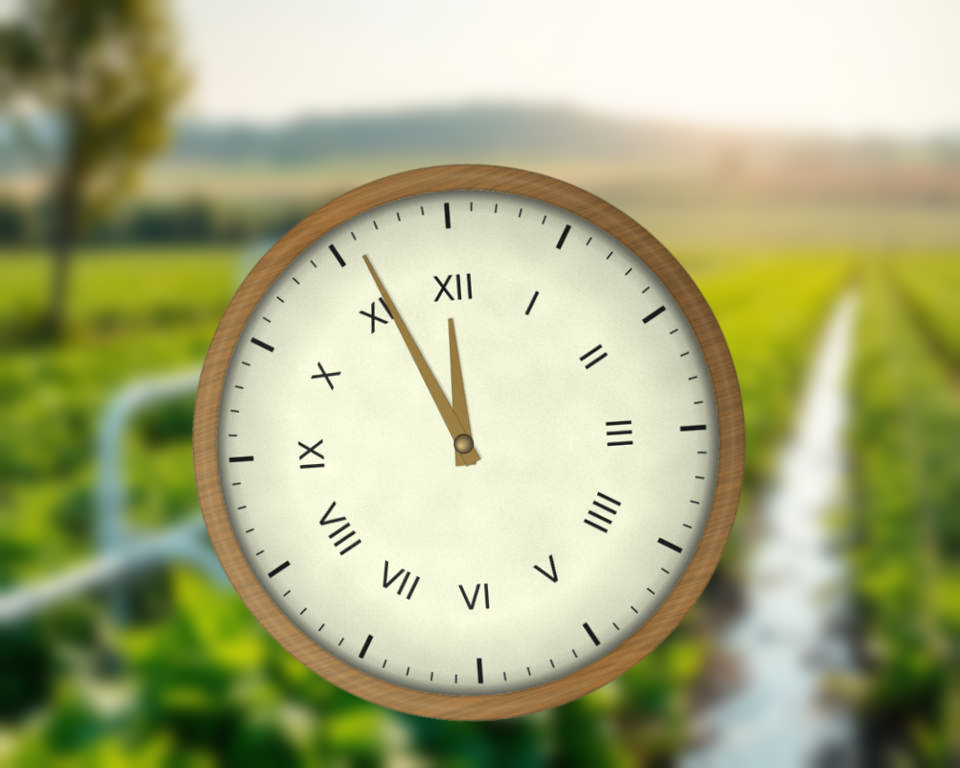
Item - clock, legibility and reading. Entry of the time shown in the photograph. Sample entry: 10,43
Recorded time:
11,56
